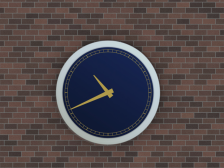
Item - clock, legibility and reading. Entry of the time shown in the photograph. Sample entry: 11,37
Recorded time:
10,41
